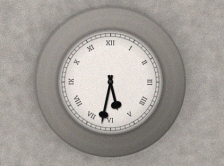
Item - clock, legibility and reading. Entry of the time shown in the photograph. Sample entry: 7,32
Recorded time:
5,32
